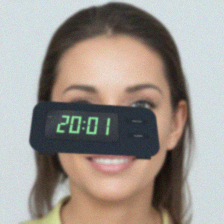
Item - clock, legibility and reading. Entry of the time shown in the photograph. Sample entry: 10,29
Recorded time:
20,01
